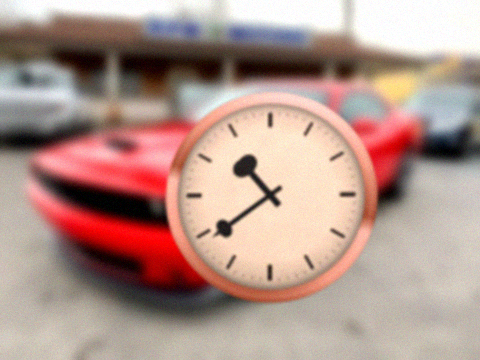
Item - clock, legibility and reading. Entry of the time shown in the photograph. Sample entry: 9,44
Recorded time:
10,39
